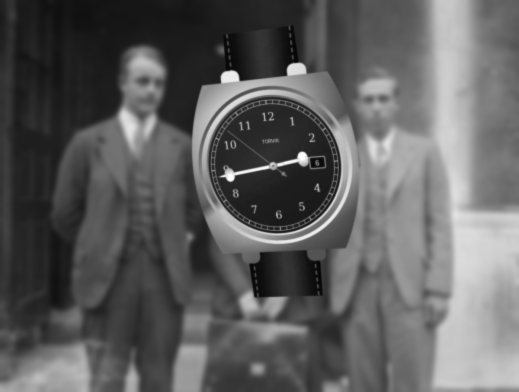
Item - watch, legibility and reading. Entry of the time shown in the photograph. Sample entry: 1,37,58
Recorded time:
2,43,52
